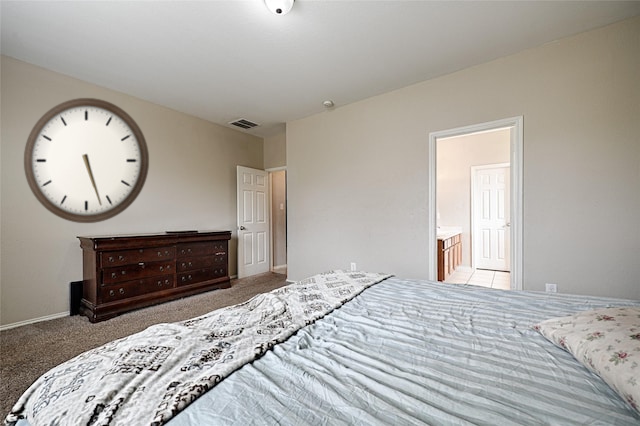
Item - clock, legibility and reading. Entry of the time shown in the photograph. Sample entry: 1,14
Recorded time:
5,27
